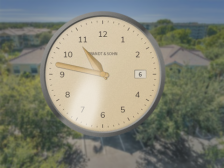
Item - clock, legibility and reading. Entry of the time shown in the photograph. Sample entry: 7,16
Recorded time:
10,47
